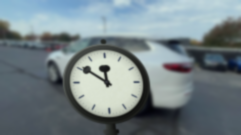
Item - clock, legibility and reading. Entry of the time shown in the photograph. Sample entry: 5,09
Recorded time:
11,51
